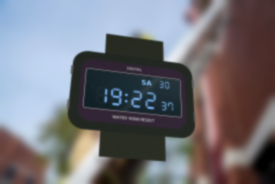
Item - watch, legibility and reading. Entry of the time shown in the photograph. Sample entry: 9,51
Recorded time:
19,22
